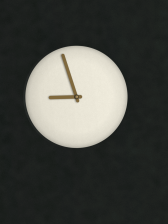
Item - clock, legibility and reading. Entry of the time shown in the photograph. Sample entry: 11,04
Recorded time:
8,57
